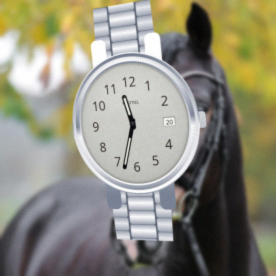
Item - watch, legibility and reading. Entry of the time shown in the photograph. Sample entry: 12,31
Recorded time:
11,33
